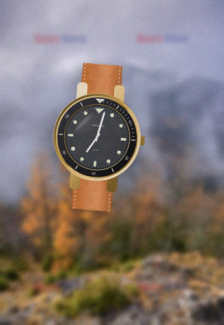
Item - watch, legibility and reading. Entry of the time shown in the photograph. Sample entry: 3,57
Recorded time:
7,02
